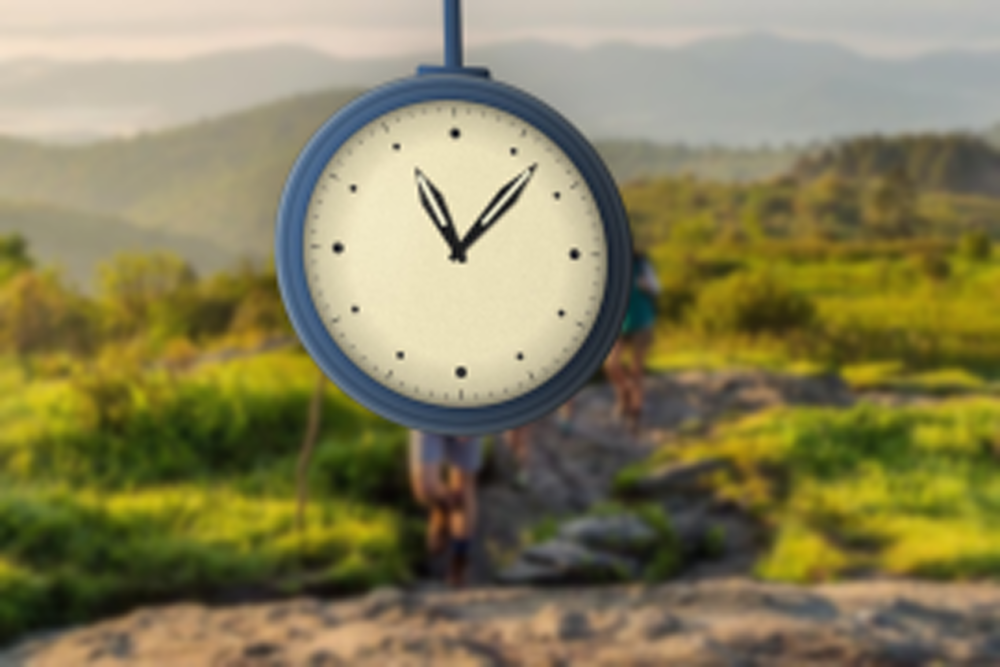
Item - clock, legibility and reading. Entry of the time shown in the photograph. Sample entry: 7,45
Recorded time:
11,07
